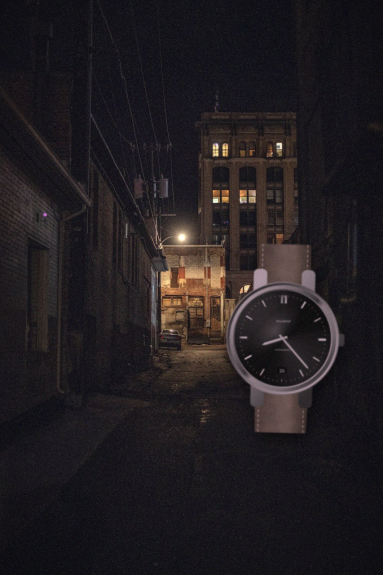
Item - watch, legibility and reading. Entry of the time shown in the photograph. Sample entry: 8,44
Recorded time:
8,23
